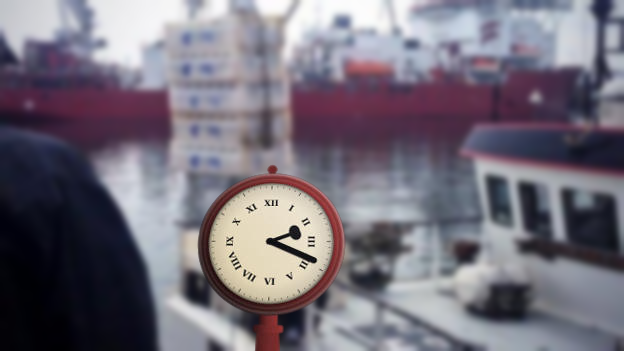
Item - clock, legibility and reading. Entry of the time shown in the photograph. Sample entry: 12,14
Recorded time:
2,19
